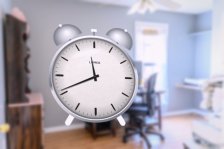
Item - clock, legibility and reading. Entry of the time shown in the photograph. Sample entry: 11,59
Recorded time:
11,41
